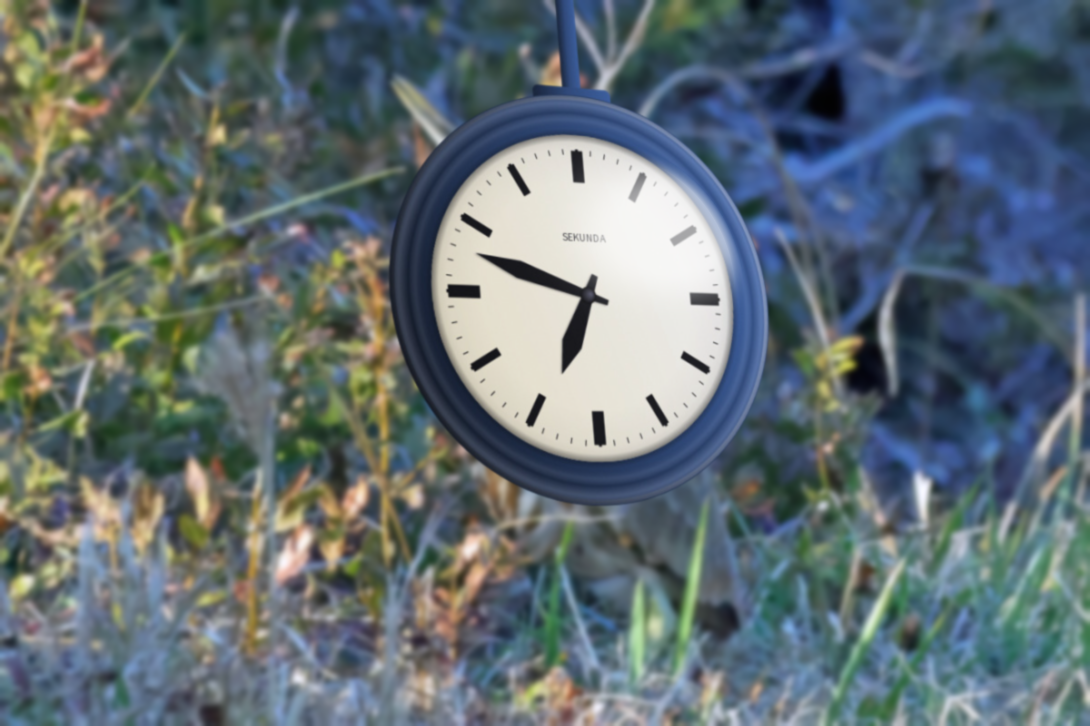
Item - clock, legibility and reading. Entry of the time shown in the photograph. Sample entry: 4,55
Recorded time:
6,48
